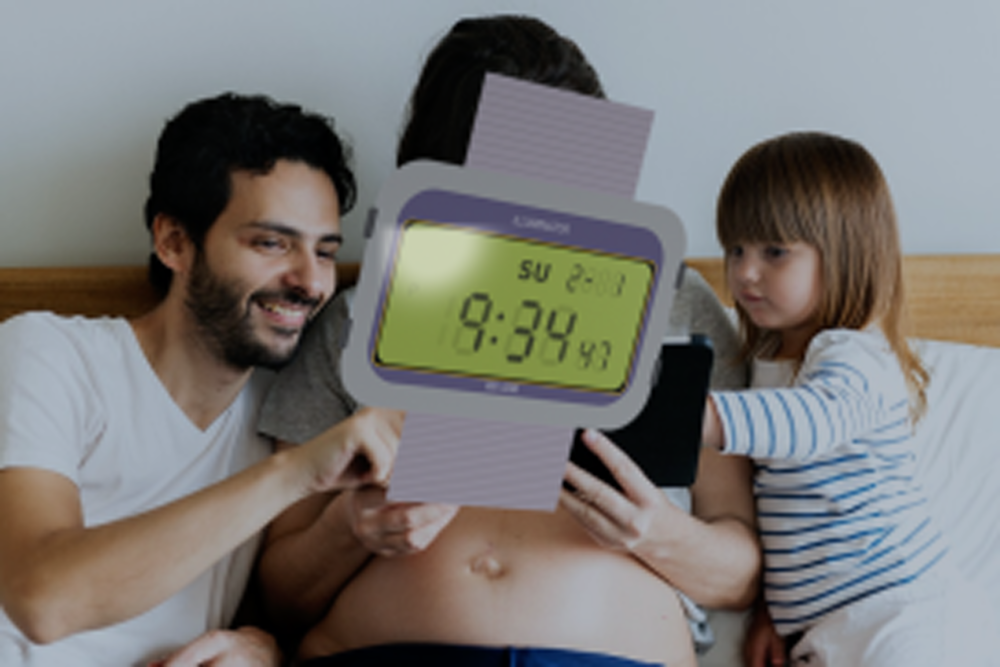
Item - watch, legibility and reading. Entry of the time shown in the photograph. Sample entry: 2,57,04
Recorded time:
9,34,47
